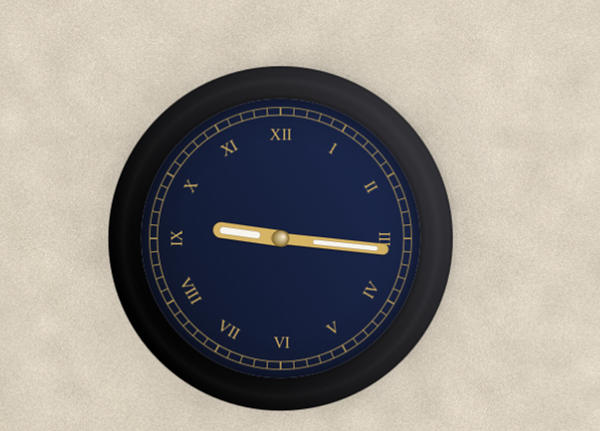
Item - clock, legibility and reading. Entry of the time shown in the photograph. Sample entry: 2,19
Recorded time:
9,16
